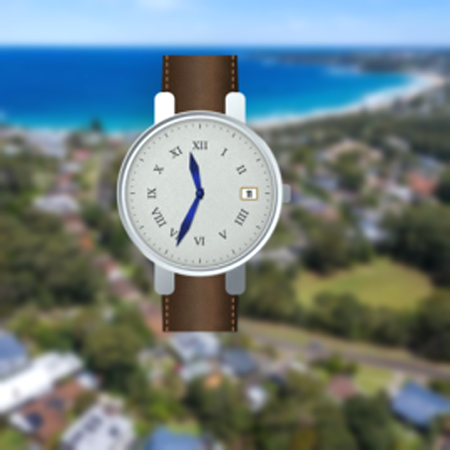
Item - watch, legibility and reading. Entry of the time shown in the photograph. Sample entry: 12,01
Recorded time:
11,34
